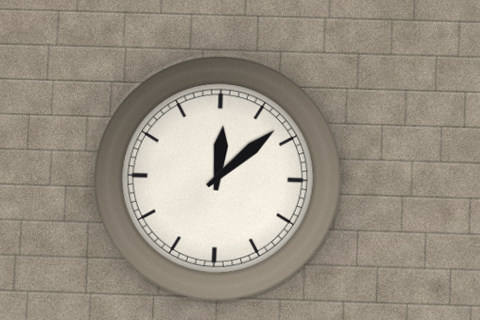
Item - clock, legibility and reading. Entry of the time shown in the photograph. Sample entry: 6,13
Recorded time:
12,08
